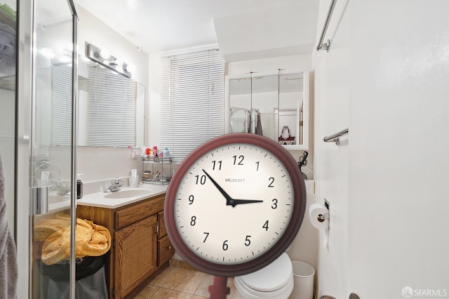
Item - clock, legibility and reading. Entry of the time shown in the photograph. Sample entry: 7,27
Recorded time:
2,52
